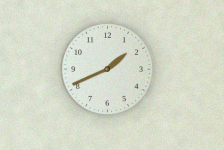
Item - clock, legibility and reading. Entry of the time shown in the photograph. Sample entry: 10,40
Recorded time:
1,41
